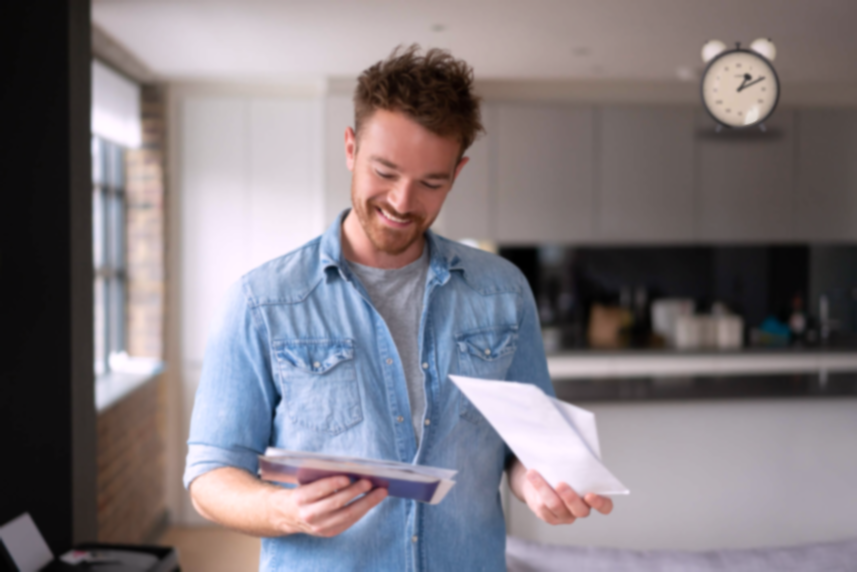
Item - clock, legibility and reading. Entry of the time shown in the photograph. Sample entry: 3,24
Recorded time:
1,11
